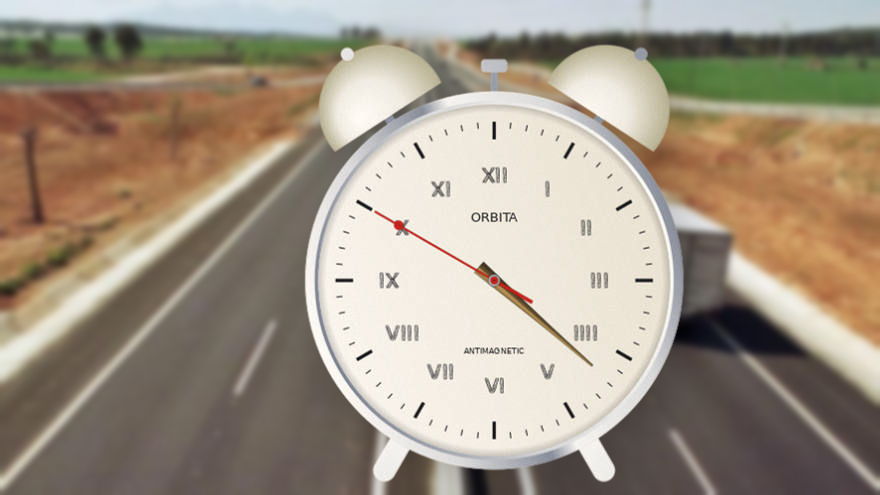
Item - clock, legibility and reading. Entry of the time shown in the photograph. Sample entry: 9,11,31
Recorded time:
4,21,50
